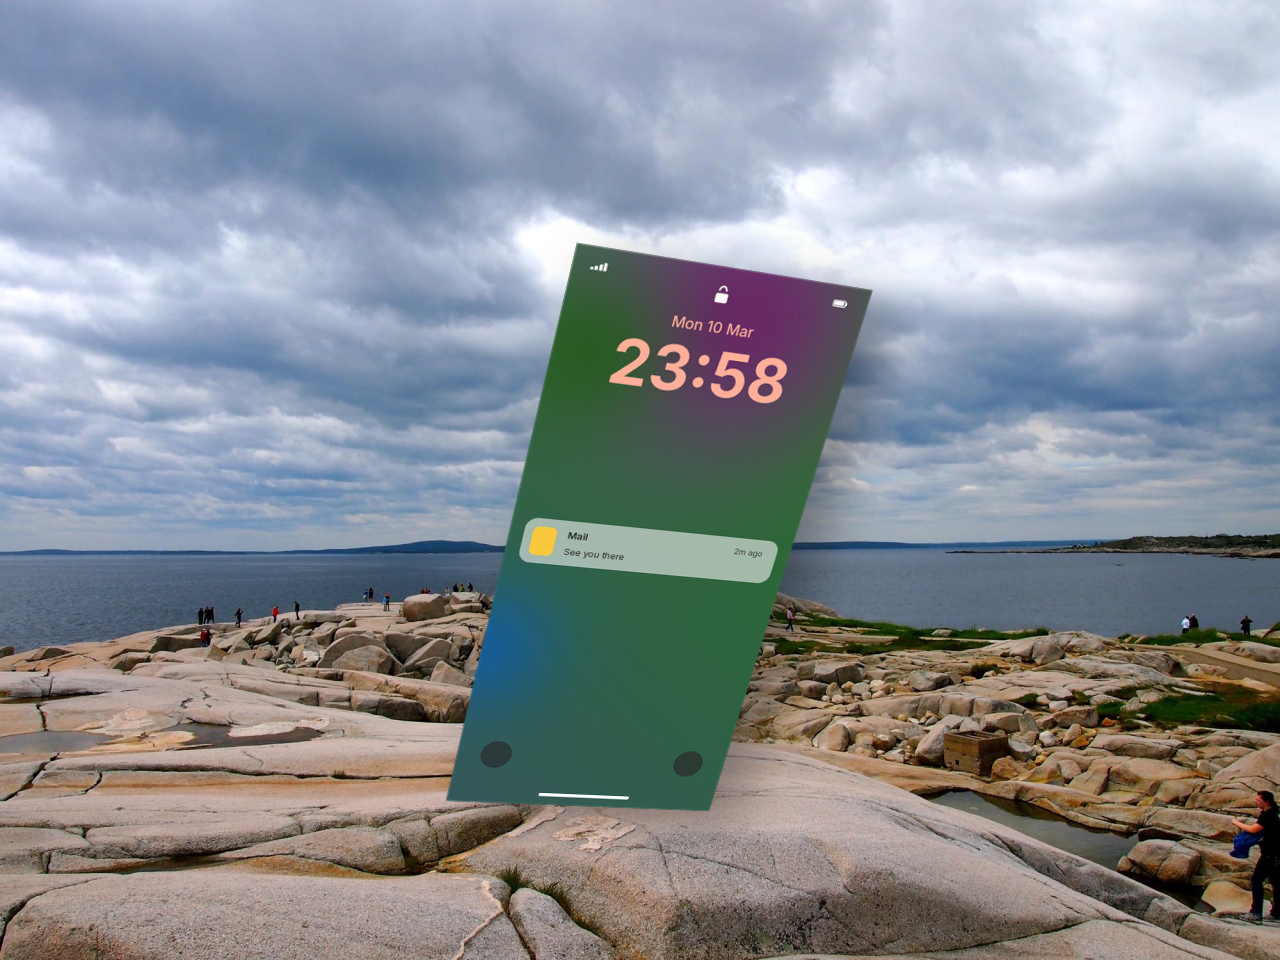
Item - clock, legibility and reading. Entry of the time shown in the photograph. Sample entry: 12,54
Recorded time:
23,58
